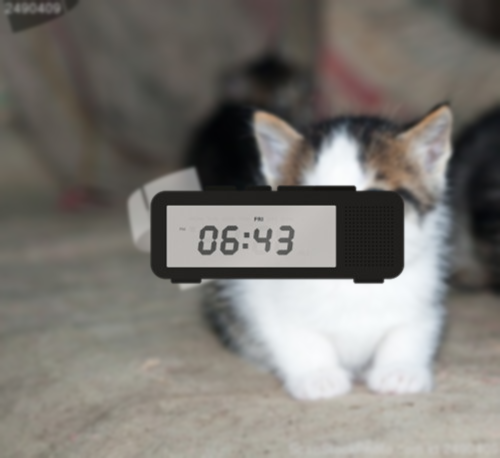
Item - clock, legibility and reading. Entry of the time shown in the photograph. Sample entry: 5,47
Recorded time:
6,43
